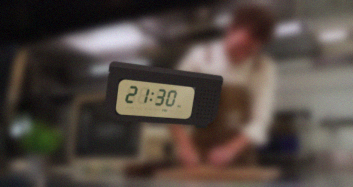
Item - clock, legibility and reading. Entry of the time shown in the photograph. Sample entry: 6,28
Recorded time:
21,30
